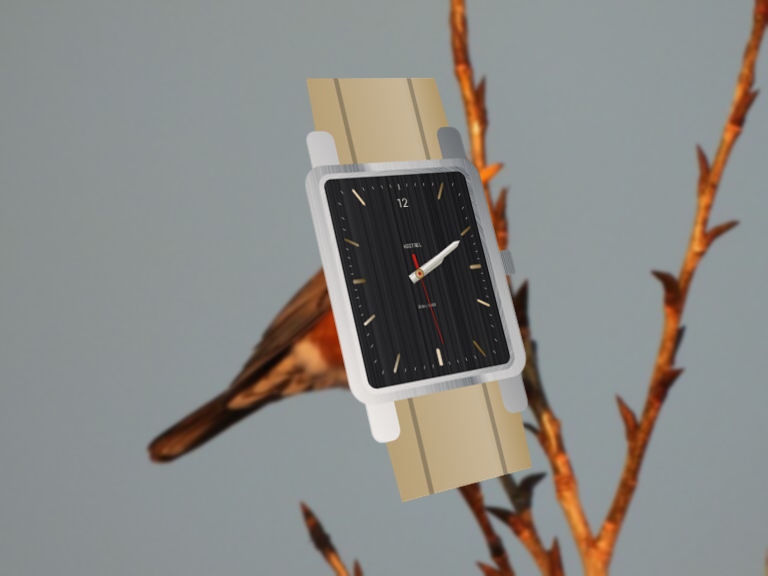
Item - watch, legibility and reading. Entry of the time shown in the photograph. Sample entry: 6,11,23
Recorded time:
2,10,29
